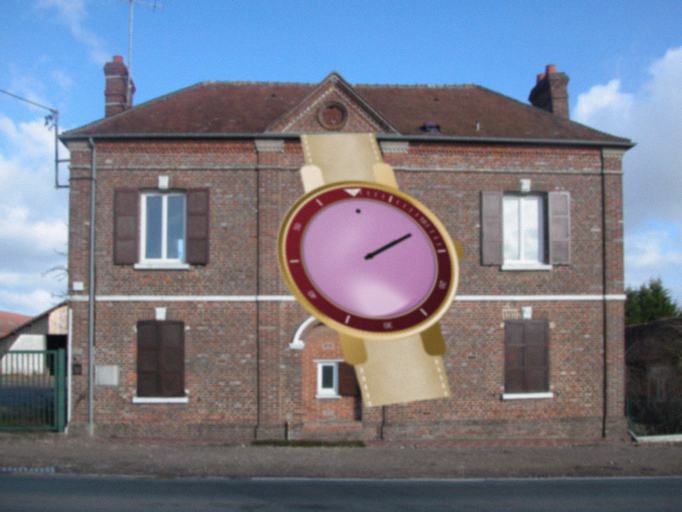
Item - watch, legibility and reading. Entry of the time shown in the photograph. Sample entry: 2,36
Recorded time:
2,11
